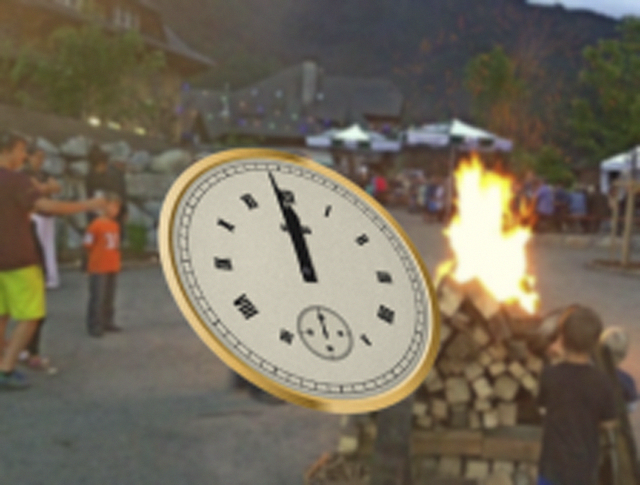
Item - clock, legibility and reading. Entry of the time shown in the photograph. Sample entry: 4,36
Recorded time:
11,59
